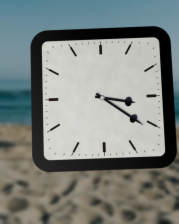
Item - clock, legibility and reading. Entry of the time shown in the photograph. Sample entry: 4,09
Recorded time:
3,21
